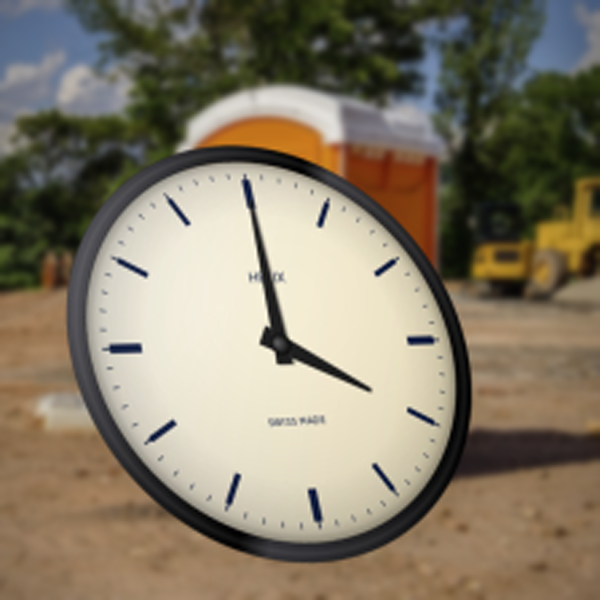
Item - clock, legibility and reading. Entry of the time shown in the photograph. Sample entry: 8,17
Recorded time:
4,00
